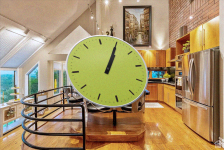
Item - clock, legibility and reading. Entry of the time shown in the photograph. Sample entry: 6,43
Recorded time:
1,05
